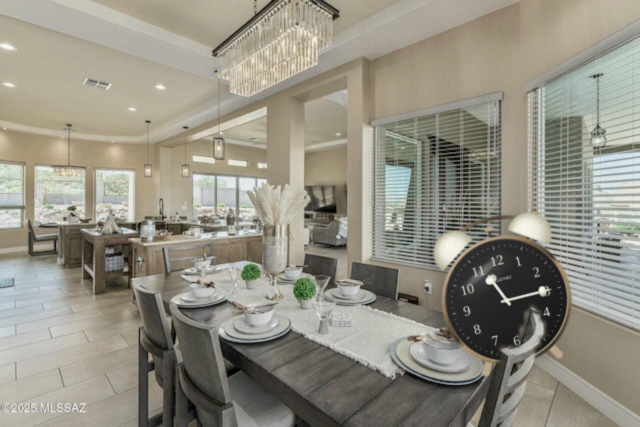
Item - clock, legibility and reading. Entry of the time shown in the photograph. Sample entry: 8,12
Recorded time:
11,15
